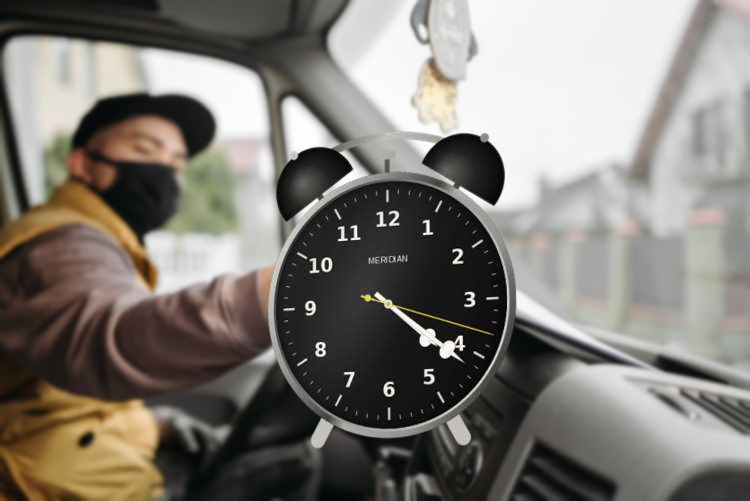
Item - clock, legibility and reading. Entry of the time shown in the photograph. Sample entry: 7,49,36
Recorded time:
4,21,18
